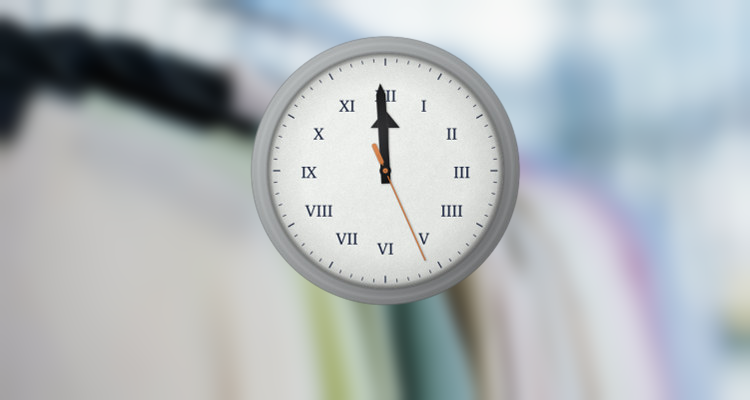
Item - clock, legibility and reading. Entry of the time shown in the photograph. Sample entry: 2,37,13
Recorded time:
11,59,26
